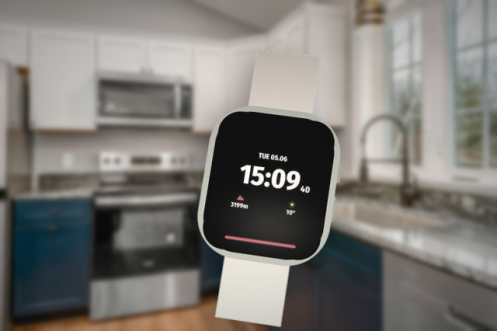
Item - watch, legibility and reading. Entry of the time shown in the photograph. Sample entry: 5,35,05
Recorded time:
15,09,40
